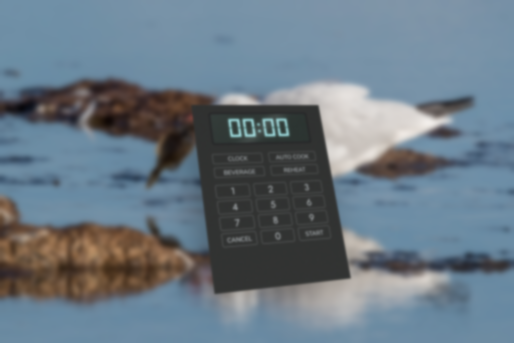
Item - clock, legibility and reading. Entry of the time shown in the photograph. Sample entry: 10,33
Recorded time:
0,00
